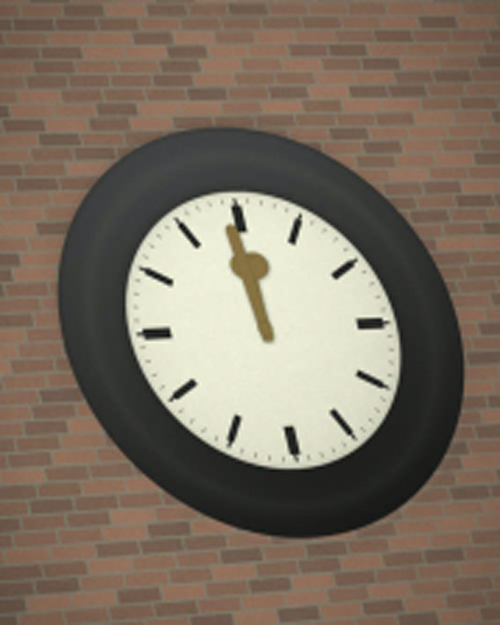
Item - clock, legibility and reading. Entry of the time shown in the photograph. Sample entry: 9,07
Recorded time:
11,59
